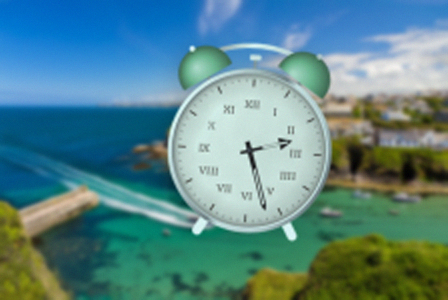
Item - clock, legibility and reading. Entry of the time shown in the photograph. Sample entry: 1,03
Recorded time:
2,27
